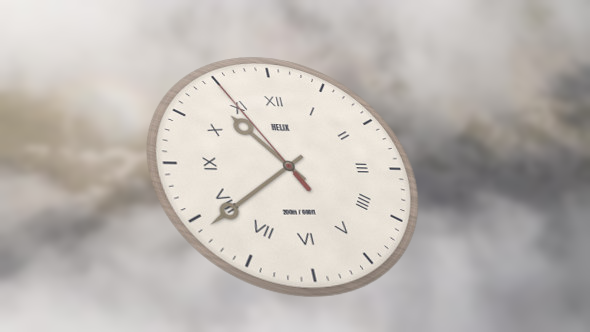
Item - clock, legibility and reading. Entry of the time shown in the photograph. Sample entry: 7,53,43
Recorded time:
10,38,55
